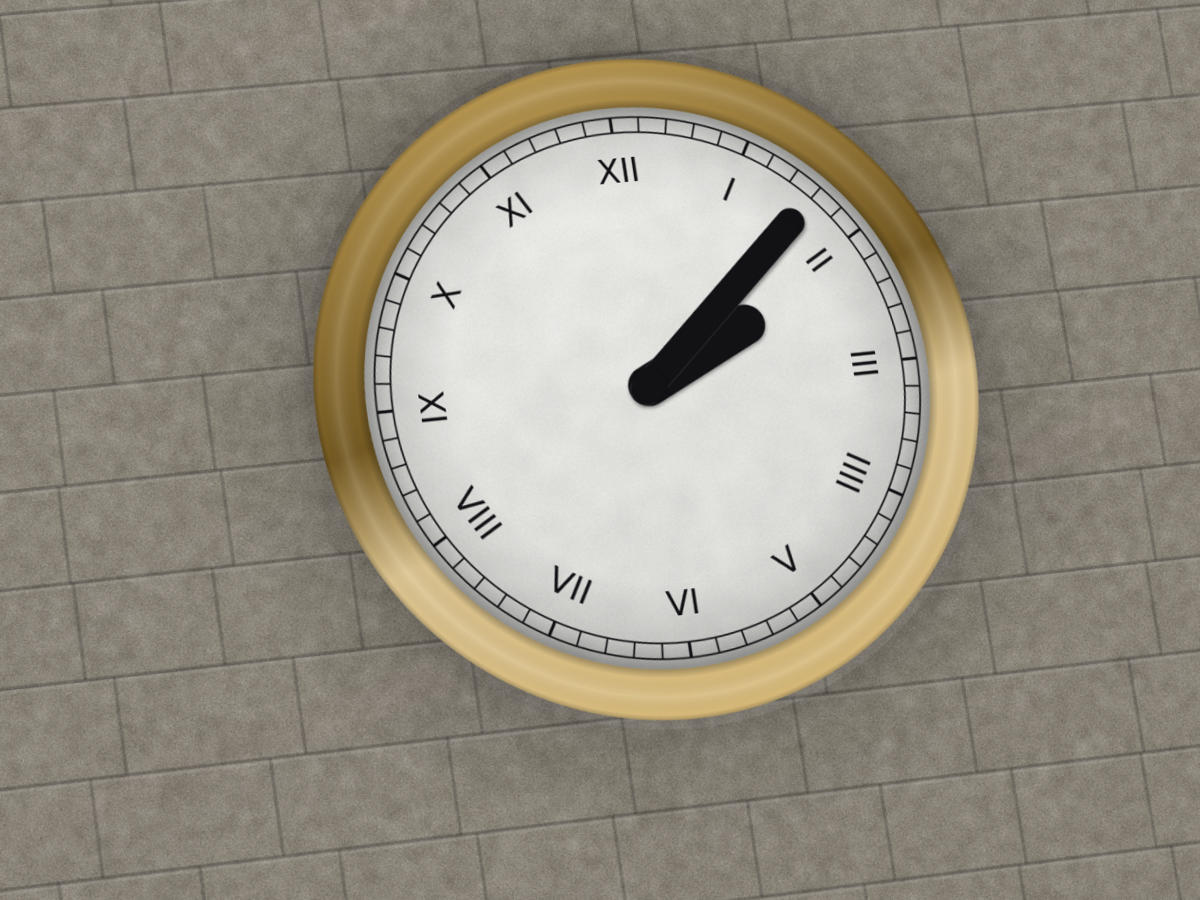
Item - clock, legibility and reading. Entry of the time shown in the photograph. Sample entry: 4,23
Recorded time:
2,08
